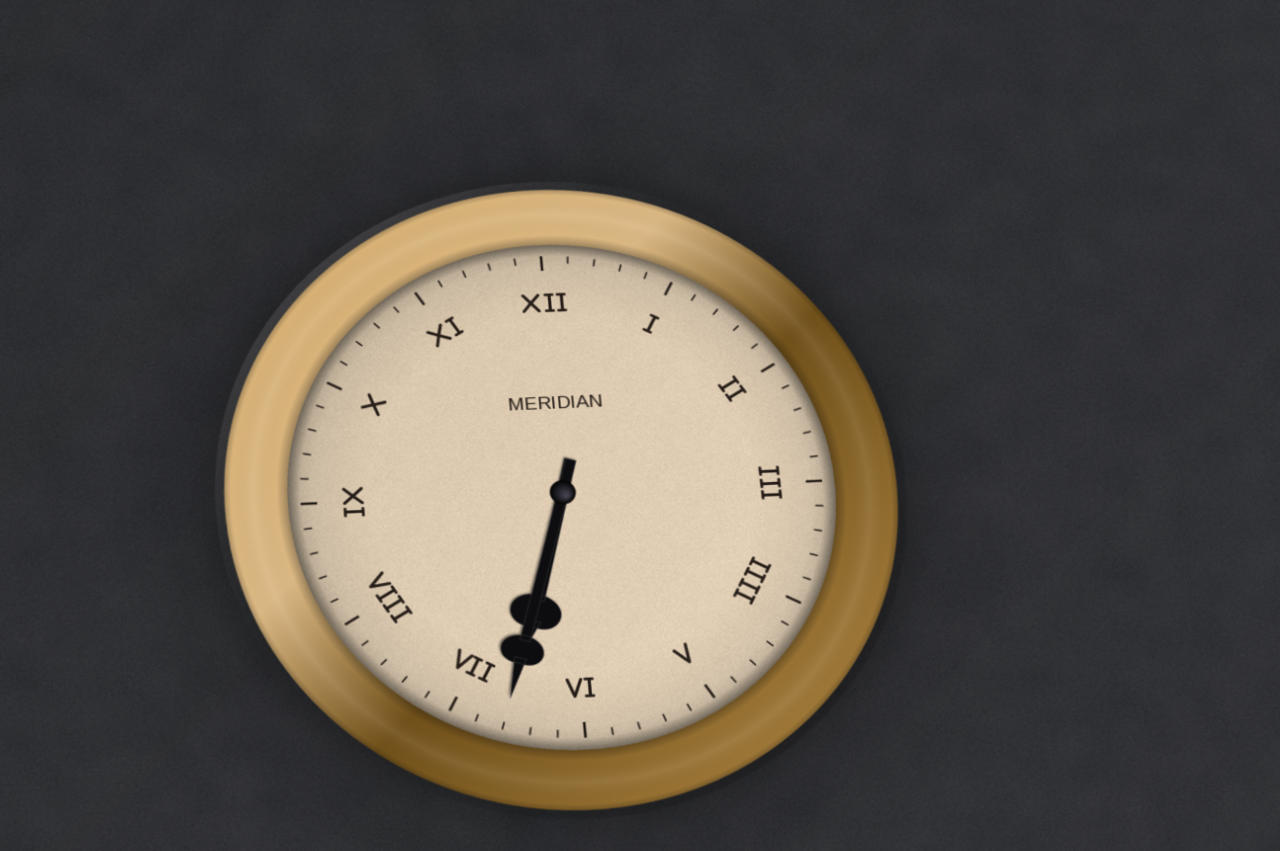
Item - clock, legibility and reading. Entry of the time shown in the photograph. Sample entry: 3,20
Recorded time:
6,33
